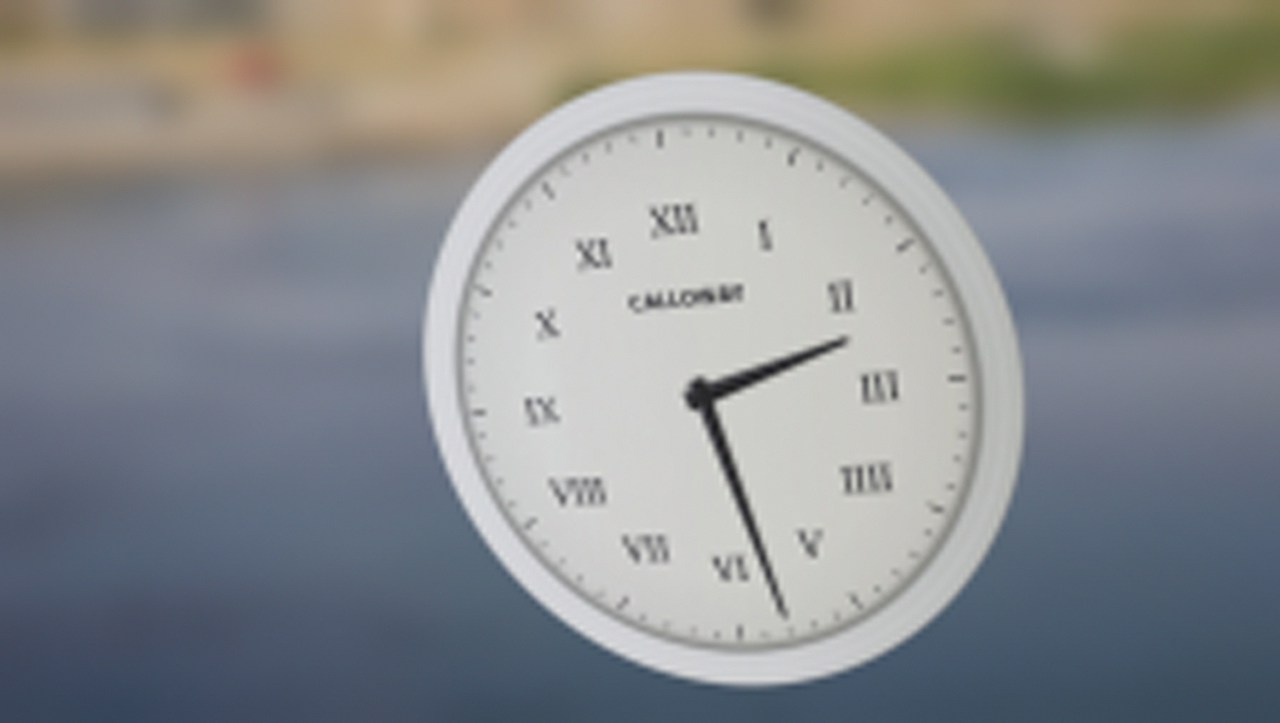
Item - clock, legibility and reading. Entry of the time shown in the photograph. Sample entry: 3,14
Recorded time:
2,28
